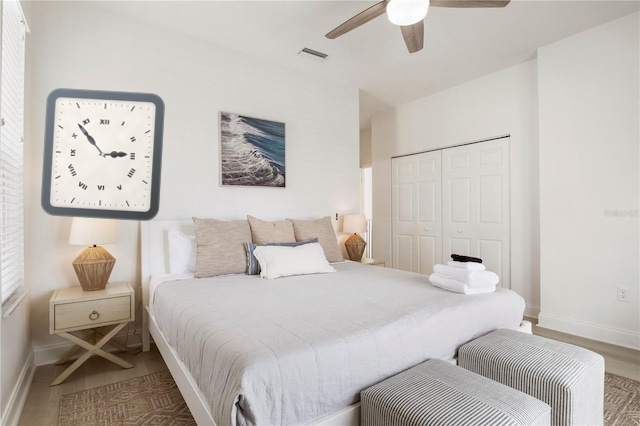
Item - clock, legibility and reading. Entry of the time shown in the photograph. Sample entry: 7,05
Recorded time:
2,53
